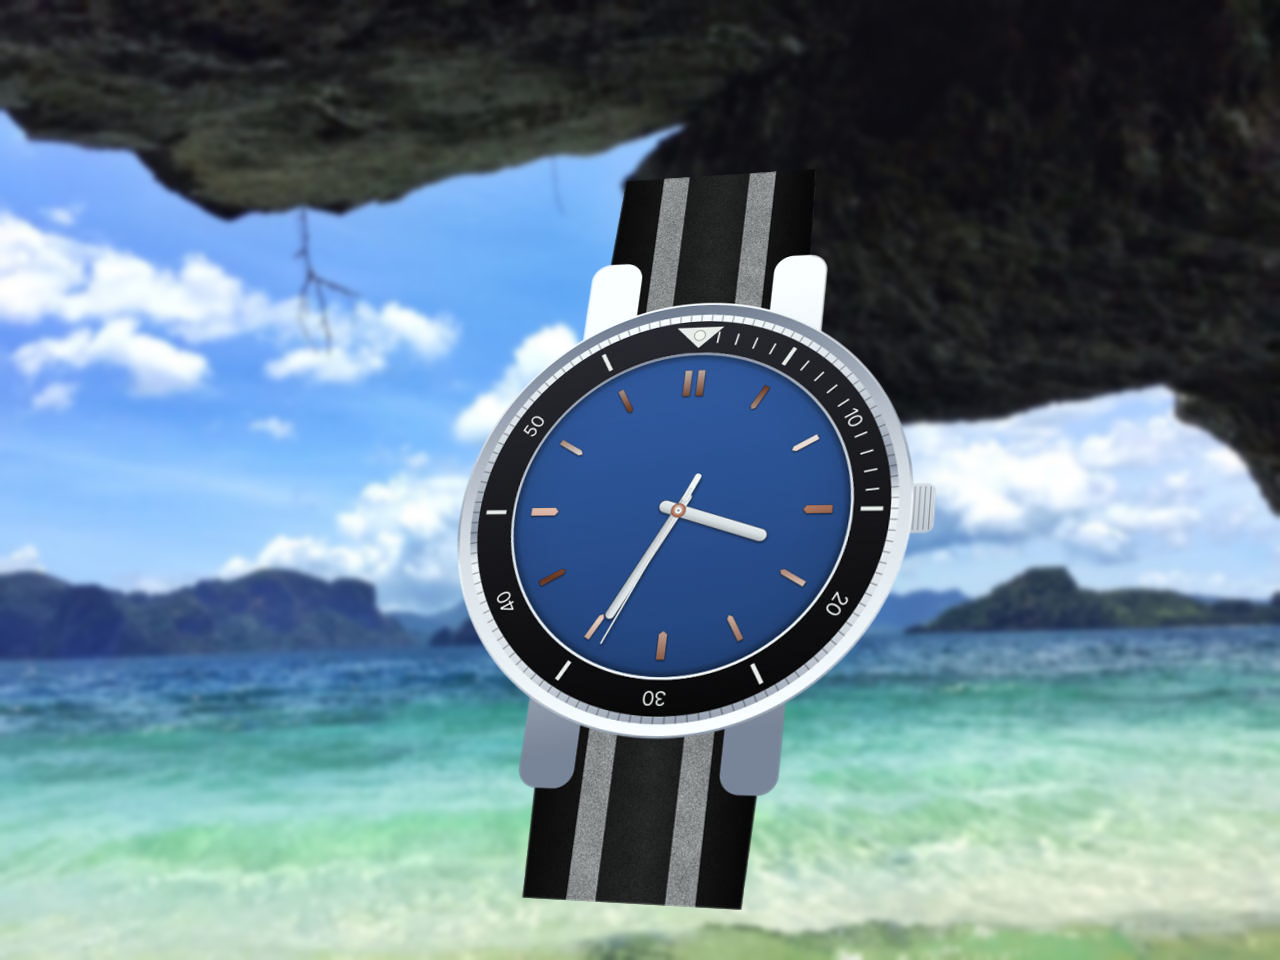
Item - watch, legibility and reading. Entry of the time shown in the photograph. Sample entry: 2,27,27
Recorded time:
3,34,34
